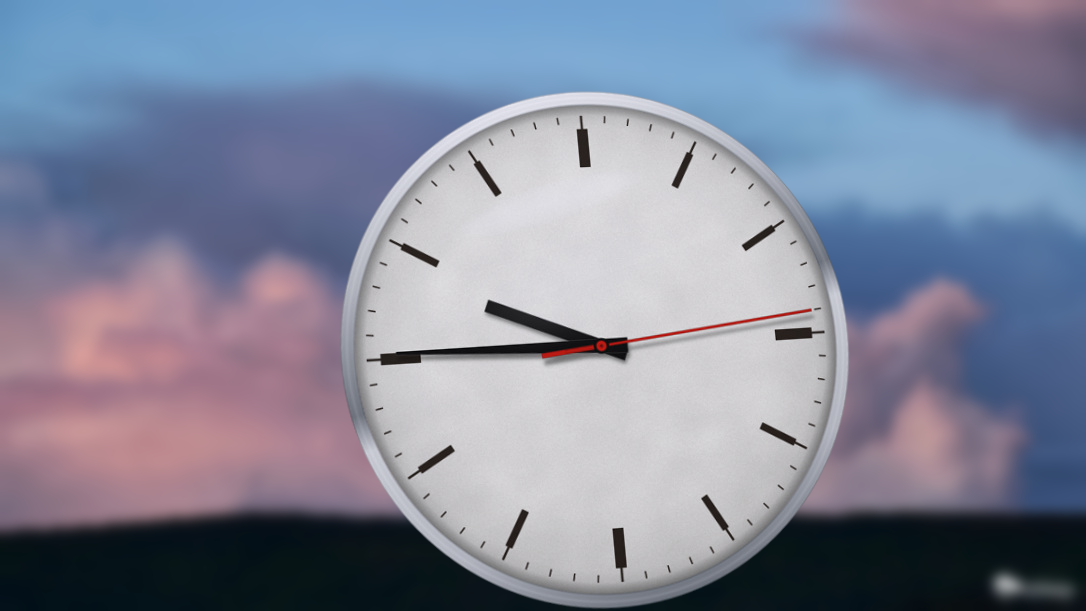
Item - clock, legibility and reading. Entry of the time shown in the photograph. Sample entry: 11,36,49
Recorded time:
9,45,14
